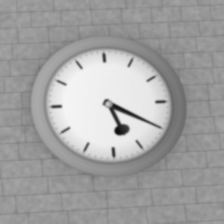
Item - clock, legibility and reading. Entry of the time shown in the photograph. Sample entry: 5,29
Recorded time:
5,20
